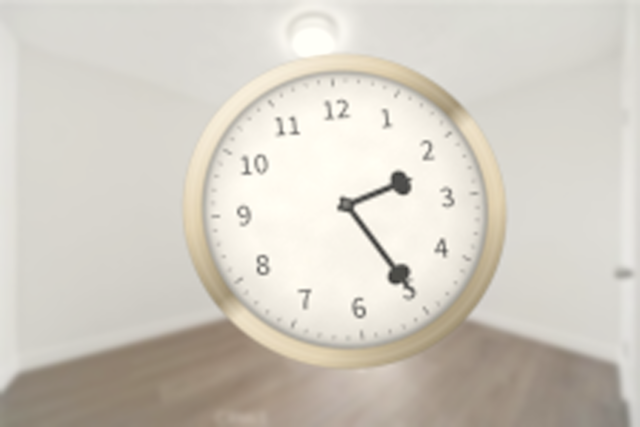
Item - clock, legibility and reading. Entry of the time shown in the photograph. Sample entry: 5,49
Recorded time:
2,25
